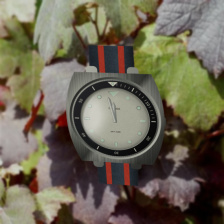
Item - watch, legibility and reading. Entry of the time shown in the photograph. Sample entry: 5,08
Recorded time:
11,58
